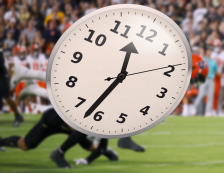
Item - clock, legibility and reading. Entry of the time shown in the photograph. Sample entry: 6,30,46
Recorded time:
11,32,09
